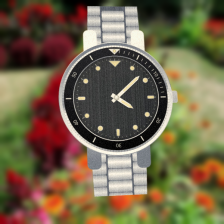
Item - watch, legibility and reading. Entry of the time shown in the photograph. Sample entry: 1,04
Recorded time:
4,08
